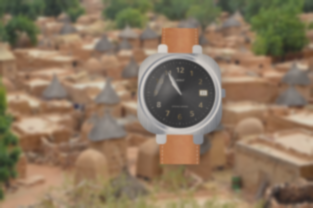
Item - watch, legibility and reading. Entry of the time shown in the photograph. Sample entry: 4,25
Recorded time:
10,55
